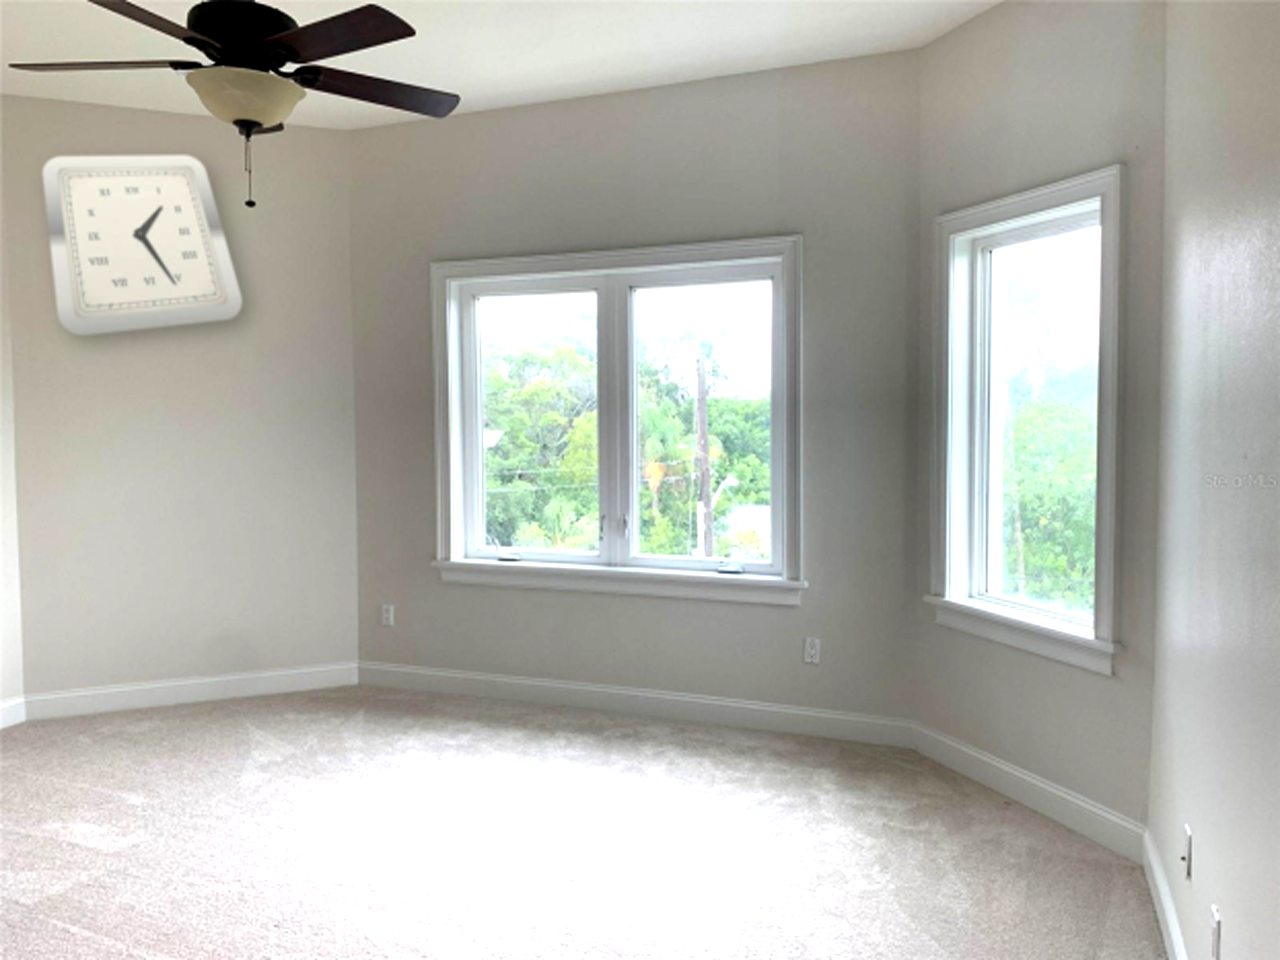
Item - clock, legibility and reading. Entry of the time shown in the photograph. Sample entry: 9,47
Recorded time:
1,26
